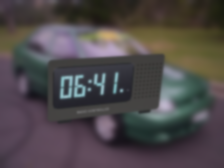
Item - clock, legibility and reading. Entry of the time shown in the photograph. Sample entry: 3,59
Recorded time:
6,41
